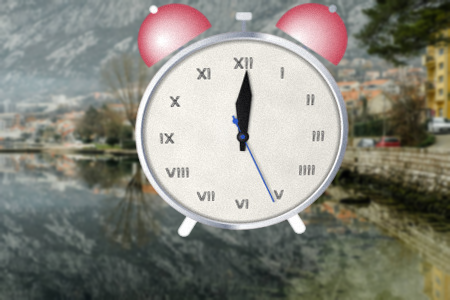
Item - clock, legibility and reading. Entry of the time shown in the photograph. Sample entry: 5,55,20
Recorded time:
12,00,26
